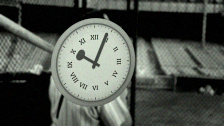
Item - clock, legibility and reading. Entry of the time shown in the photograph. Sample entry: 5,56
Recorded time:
10,04
